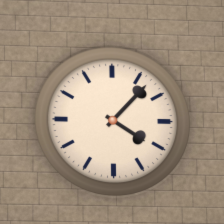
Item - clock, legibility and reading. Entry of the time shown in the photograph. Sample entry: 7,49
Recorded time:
4,07
